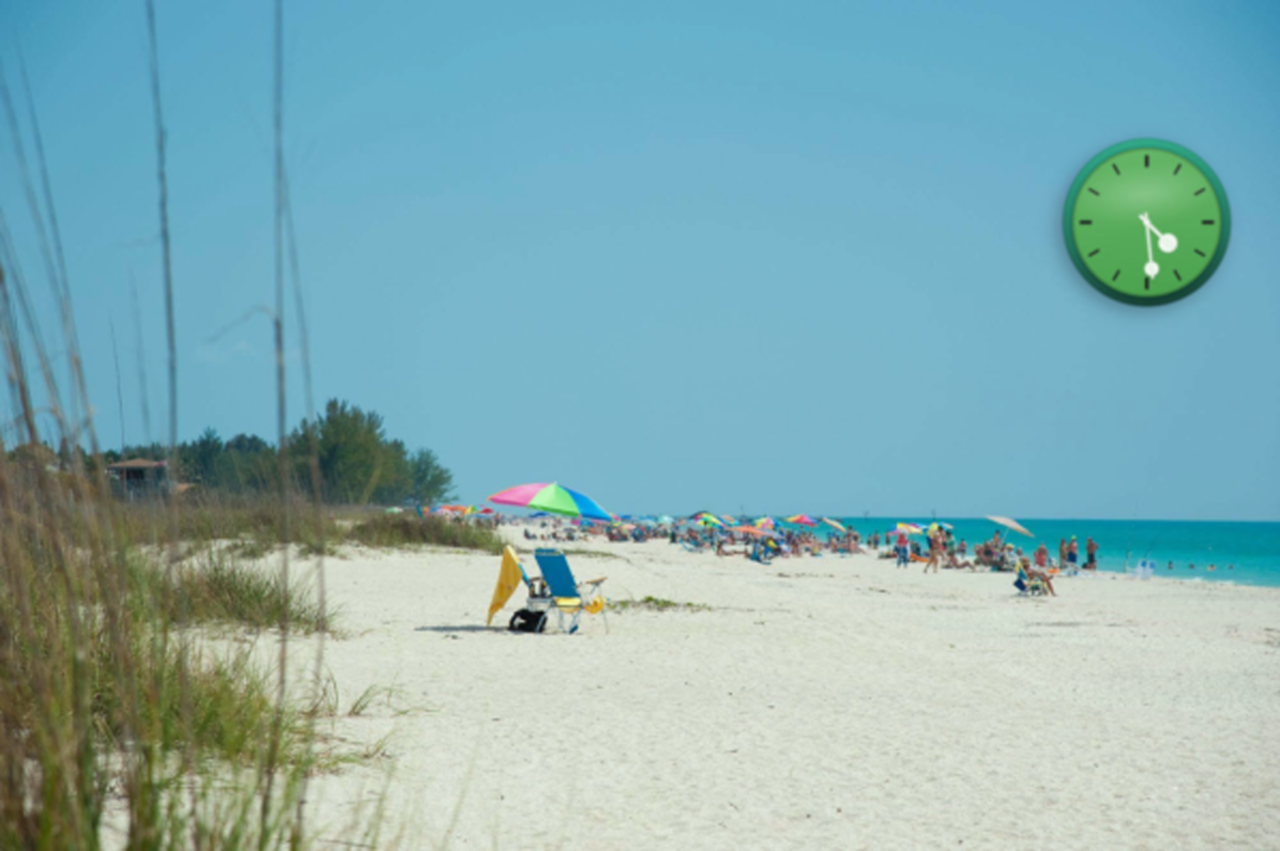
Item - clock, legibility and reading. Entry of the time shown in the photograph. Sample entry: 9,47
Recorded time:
4,29
